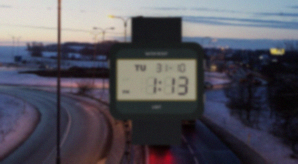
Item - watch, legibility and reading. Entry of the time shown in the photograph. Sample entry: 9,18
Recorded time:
1,13
